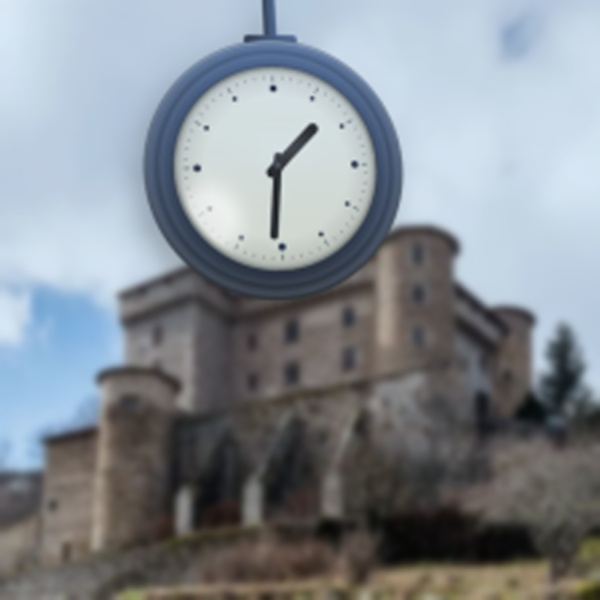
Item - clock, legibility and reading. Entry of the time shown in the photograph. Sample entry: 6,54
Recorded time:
1,31
